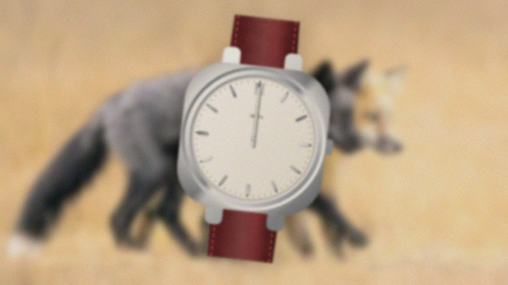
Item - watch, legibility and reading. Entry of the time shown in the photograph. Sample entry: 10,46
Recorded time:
12,00
